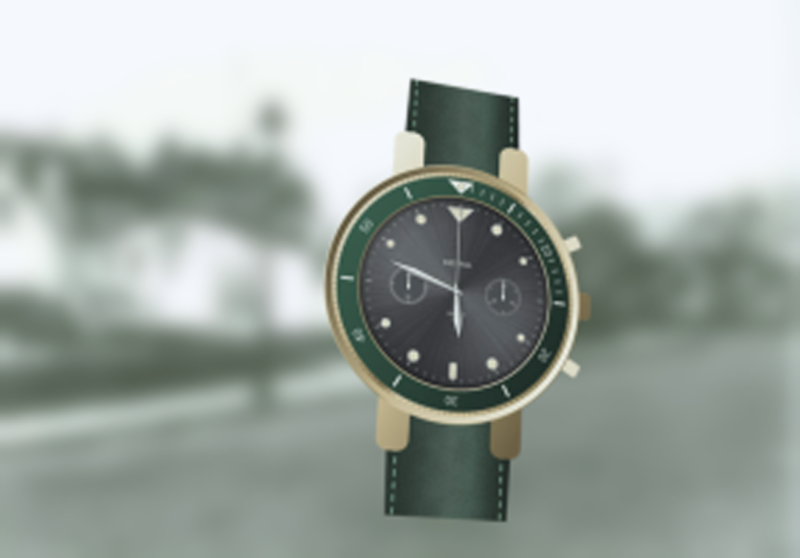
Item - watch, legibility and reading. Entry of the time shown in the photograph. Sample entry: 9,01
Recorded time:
5,48
